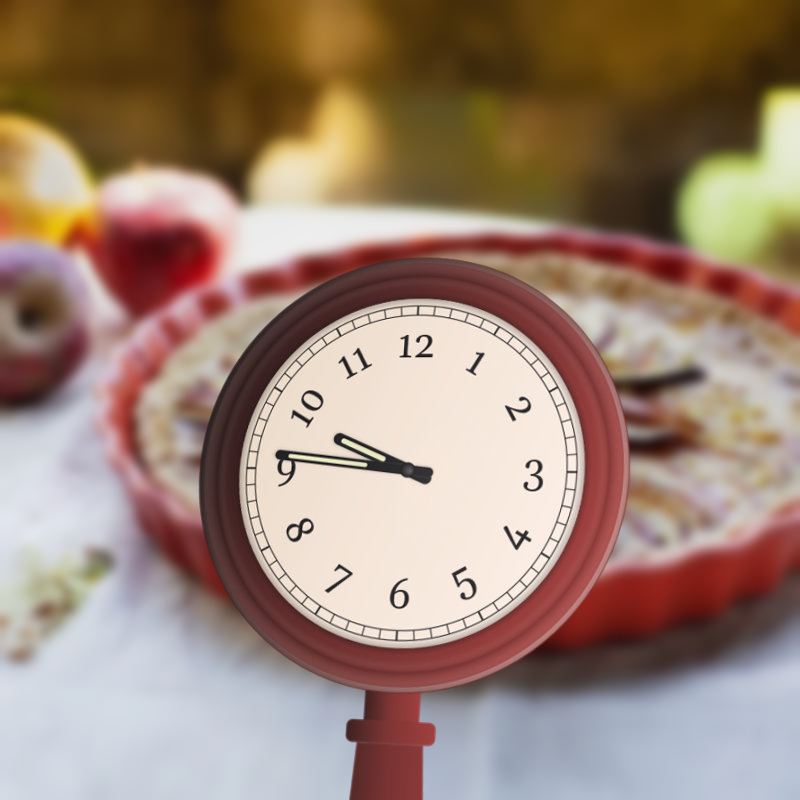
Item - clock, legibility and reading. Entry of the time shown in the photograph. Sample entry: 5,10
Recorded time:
9,46
